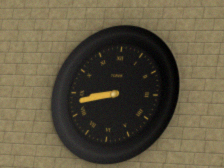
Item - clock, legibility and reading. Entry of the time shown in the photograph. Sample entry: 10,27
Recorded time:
8,43
